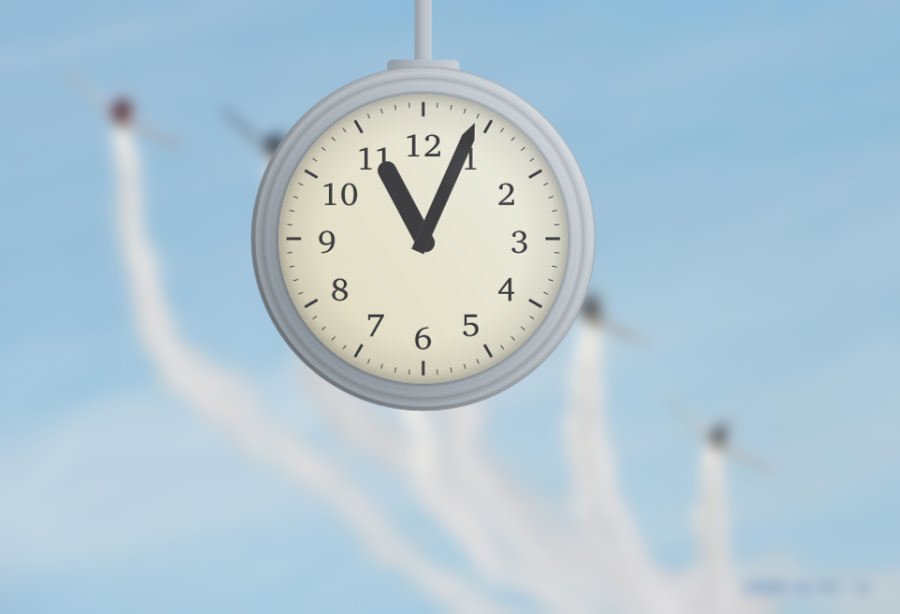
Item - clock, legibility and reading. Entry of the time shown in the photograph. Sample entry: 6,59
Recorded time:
11,04
